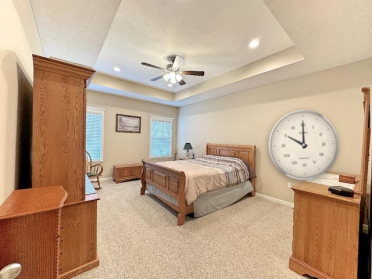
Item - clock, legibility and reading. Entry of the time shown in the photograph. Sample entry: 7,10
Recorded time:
10,00
